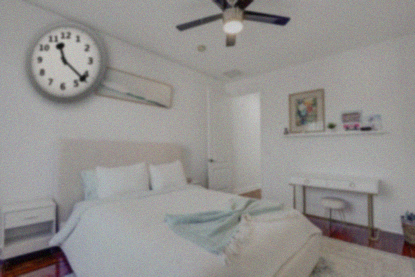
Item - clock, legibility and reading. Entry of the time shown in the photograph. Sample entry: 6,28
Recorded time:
11,22
